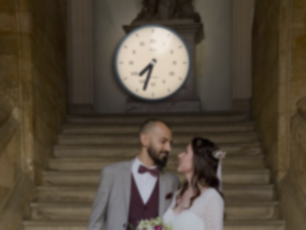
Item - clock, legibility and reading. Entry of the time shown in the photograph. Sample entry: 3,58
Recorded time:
7,33
